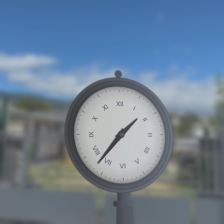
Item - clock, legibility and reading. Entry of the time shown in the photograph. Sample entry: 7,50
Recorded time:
1,37
